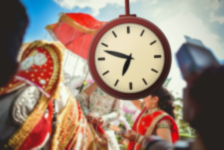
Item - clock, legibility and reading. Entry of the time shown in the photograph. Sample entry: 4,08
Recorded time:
6,48
